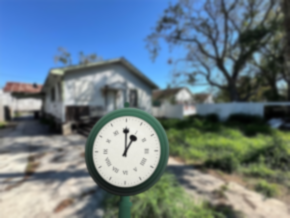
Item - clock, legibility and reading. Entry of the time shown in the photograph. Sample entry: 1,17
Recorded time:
1,00
